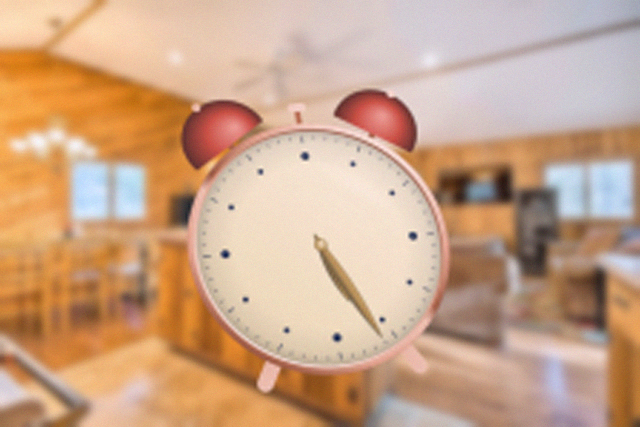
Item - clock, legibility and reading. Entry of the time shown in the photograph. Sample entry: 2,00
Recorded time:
5,26
